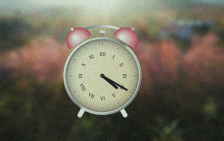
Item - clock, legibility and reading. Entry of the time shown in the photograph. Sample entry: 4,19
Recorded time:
4,20
